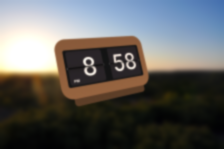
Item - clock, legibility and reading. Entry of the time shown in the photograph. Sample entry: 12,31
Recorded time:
8,58
